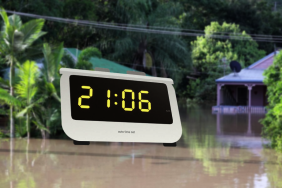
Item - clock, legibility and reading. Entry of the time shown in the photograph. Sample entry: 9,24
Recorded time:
21,06
